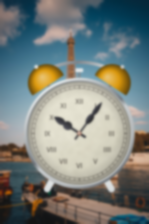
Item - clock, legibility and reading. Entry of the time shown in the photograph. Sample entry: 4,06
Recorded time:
10,06
